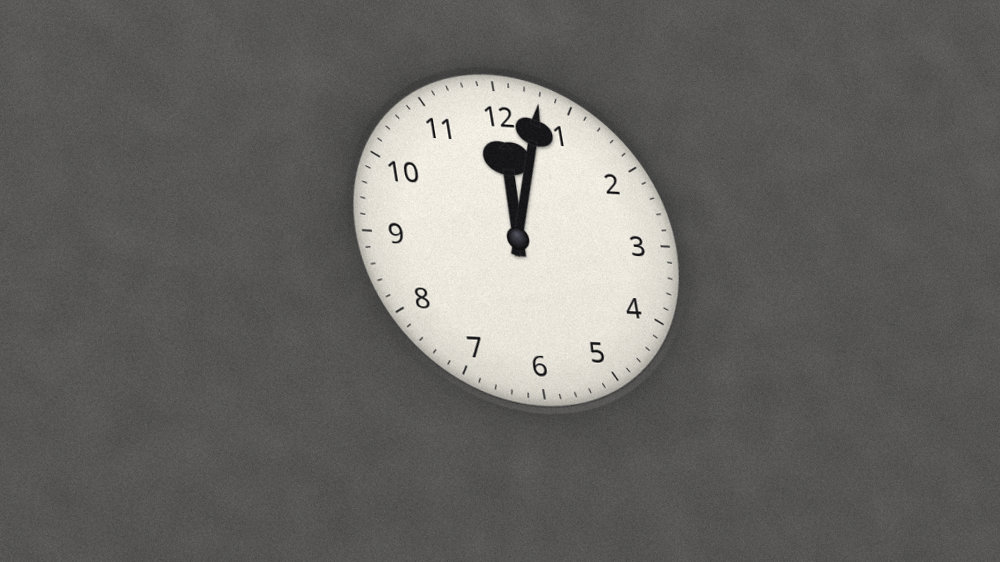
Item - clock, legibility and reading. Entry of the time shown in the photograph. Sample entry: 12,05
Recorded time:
12,03
